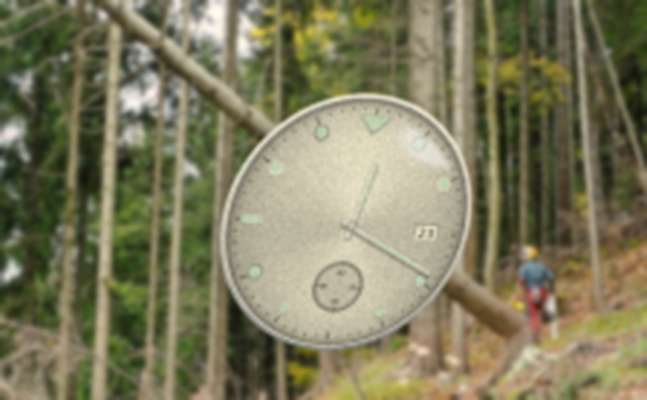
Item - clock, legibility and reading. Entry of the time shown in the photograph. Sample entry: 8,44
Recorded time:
12,19
